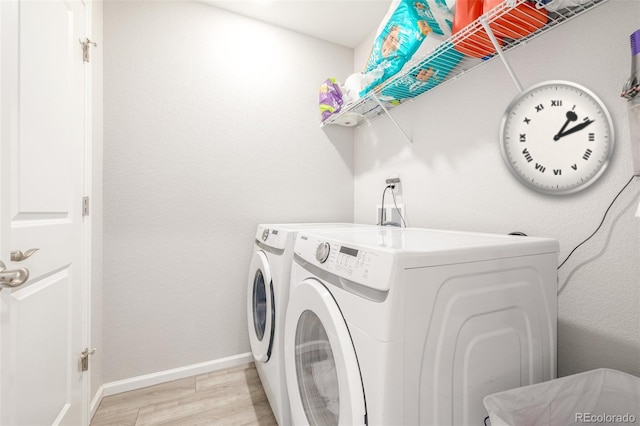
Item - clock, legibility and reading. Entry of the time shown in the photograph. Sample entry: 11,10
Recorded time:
1,11
